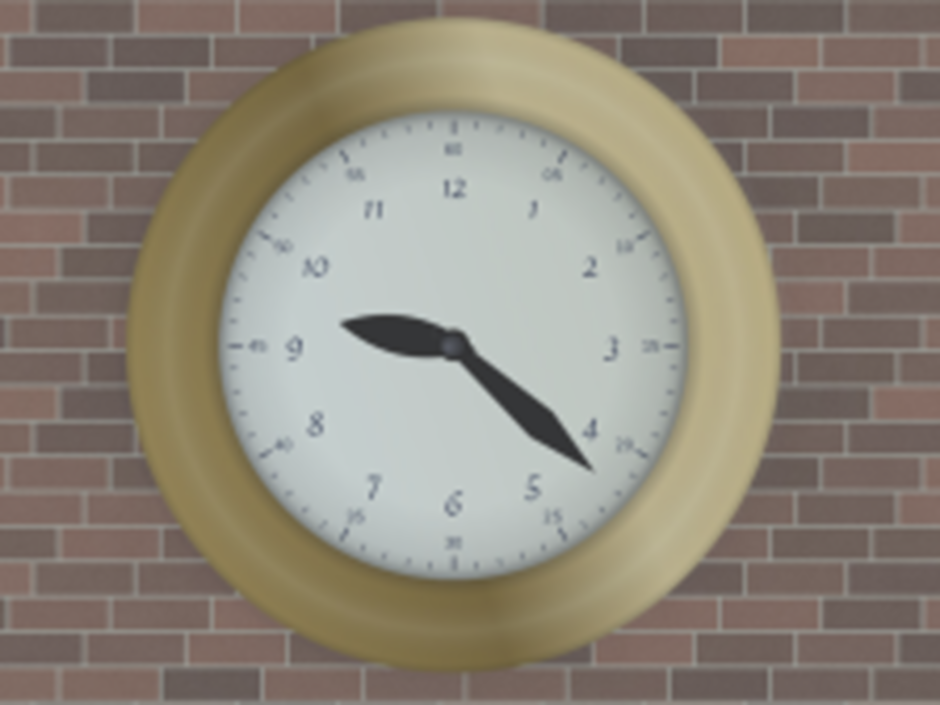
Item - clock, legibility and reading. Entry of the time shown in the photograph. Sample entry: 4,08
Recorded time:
9,22
